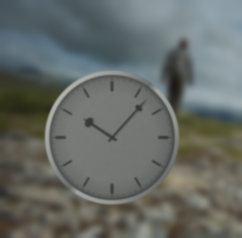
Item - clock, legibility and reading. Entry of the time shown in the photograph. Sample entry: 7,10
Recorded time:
10,07
